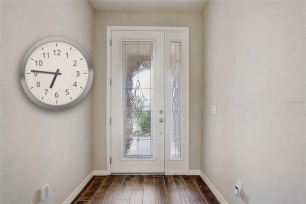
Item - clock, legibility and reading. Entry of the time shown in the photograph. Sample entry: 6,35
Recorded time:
6,46
